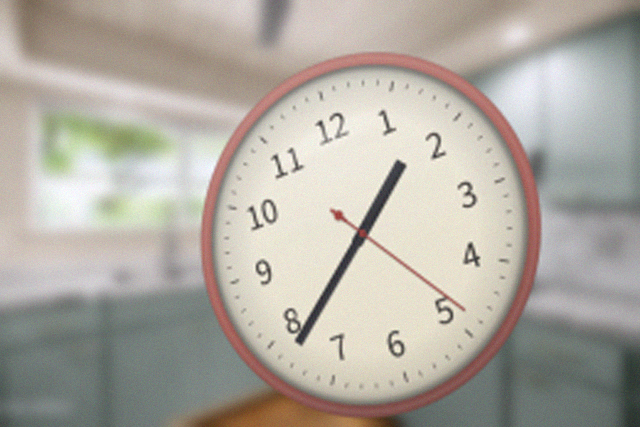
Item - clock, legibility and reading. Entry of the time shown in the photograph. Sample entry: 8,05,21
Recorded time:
1,38,24
